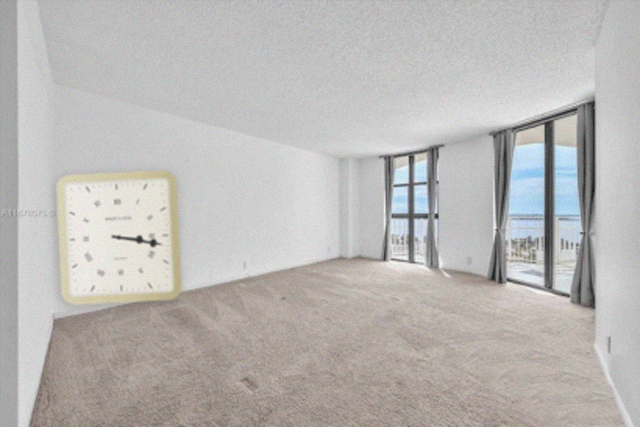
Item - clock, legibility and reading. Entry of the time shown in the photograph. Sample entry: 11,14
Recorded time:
3,17
